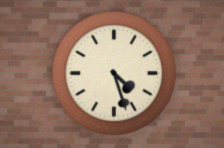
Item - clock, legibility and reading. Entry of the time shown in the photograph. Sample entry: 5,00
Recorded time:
4,27
